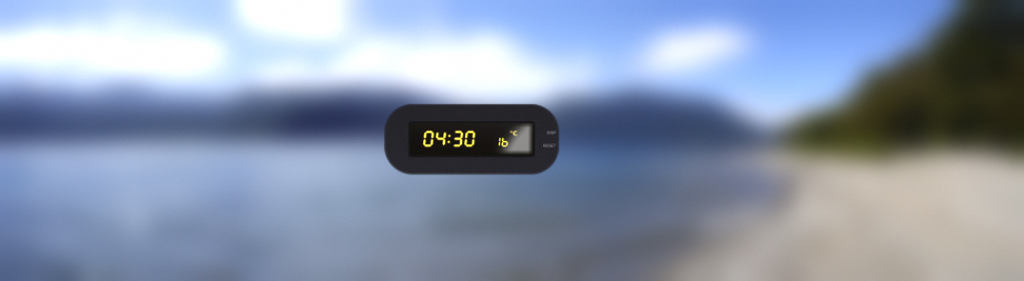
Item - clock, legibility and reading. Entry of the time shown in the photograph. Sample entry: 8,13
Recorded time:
4,30
